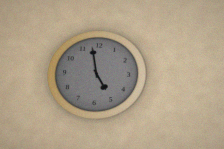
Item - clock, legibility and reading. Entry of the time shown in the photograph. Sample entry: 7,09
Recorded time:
4,58
